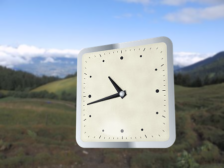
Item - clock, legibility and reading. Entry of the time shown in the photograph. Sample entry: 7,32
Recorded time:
10,43
